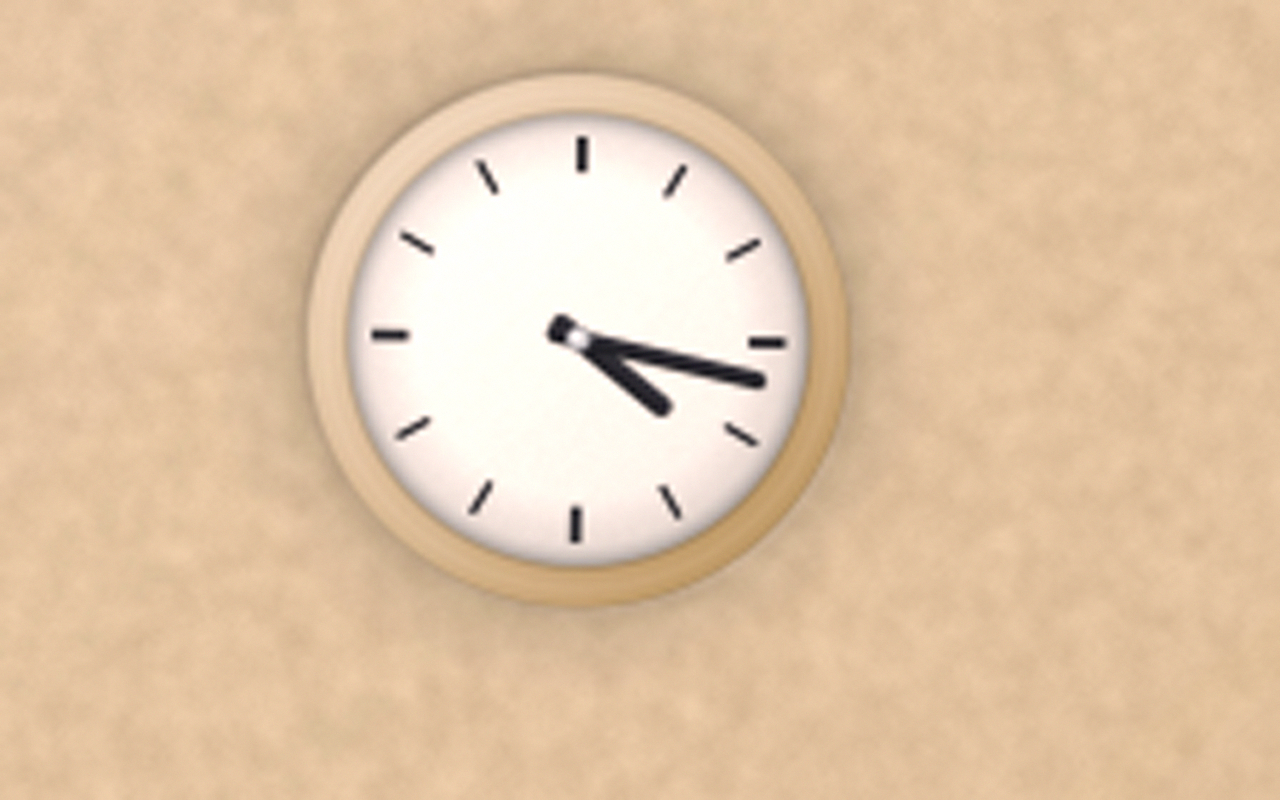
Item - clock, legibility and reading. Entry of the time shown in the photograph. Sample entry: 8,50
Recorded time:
4,17
